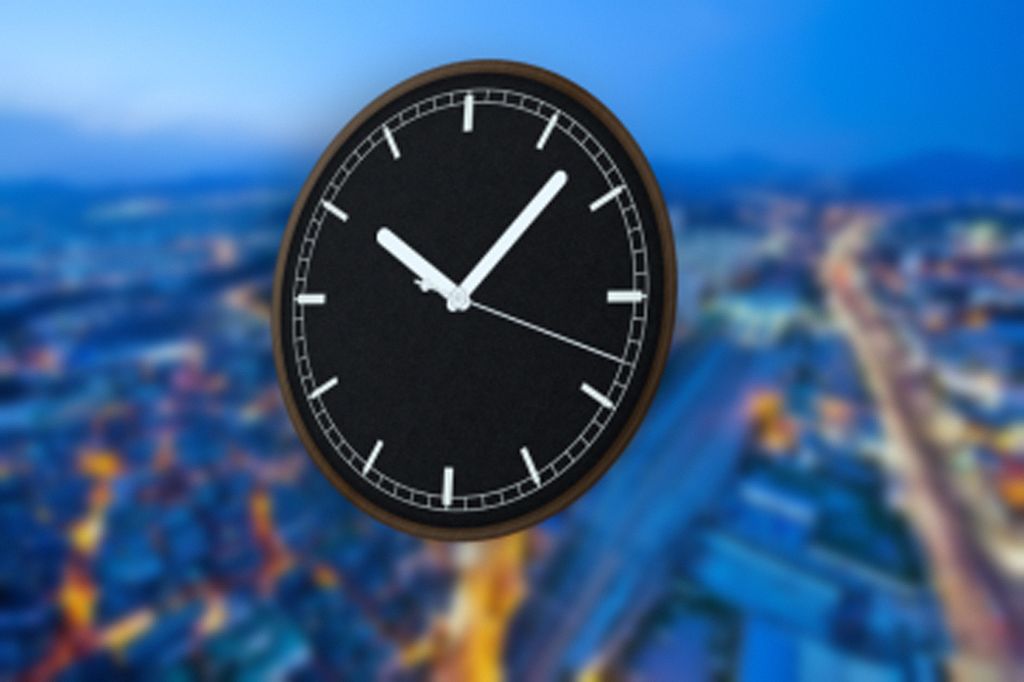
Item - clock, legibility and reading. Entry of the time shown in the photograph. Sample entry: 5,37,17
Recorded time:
10,07,18
